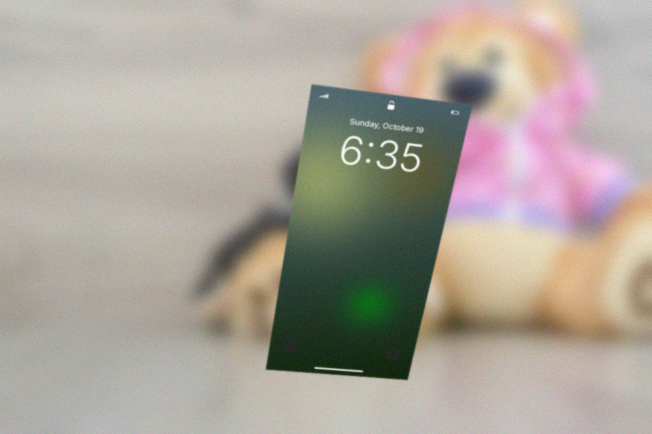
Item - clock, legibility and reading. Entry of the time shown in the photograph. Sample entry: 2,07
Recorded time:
6,35
